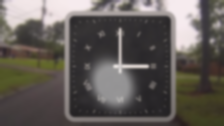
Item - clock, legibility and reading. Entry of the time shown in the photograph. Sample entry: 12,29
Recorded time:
3,00
